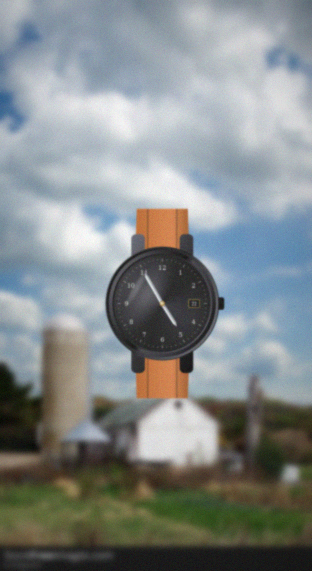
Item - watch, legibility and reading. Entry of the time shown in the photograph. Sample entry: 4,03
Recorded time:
4,55
